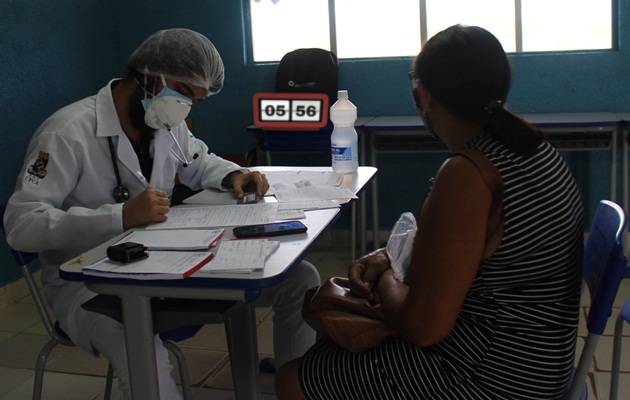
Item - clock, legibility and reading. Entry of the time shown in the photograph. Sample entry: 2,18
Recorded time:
5,56
